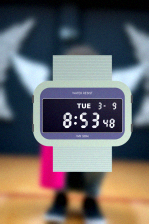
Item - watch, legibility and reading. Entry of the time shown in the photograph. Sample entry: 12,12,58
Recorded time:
8,53,48
